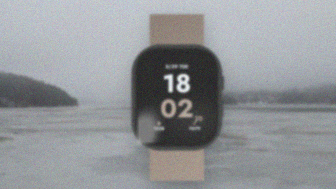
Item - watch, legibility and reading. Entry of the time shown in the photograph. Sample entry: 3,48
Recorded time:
18,02
